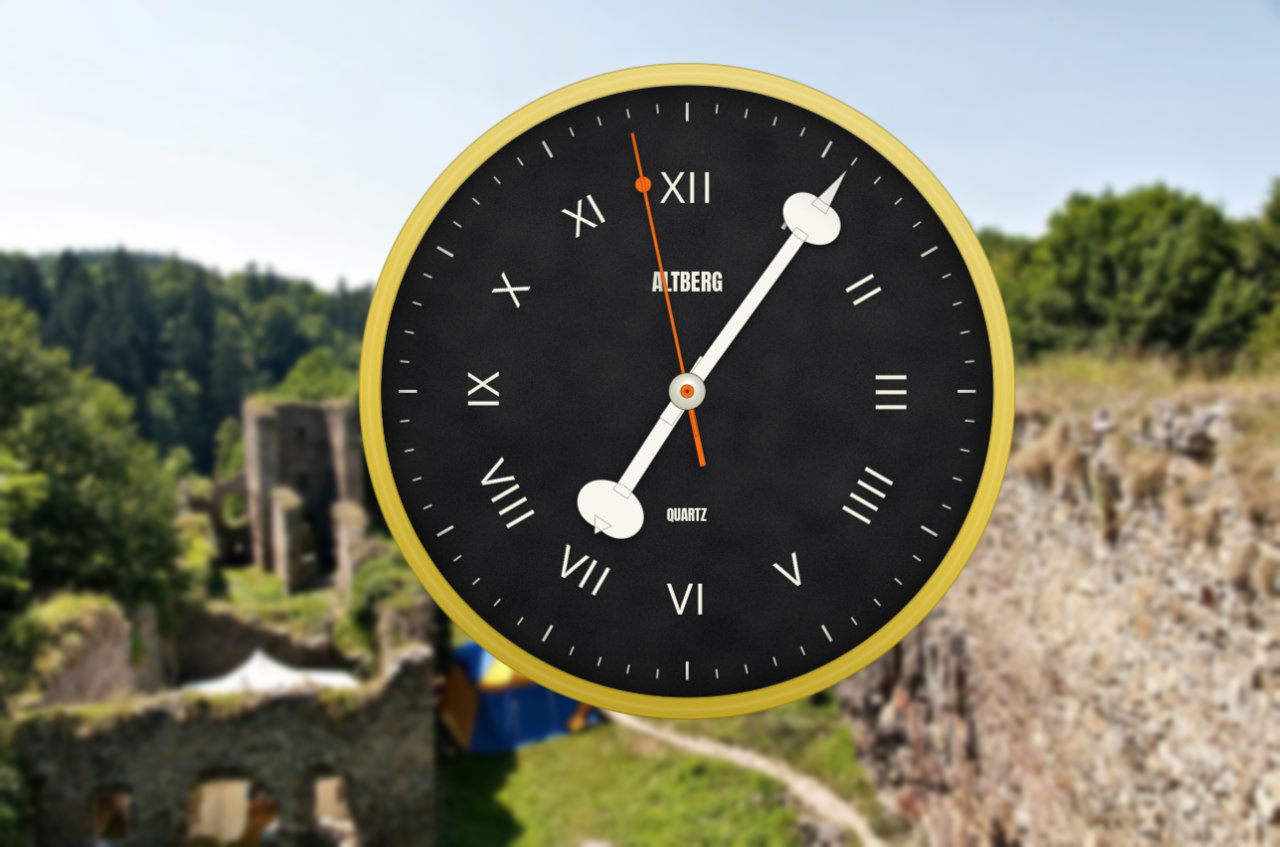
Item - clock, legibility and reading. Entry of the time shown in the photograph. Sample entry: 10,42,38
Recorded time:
7,05,58
